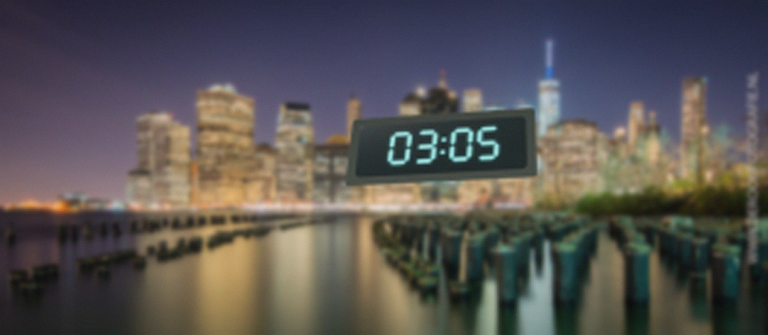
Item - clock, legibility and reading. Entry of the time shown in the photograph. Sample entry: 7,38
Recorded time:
3,05
